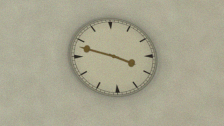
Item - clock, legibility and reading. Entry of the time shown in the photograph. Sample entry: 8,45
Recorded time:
3,48
